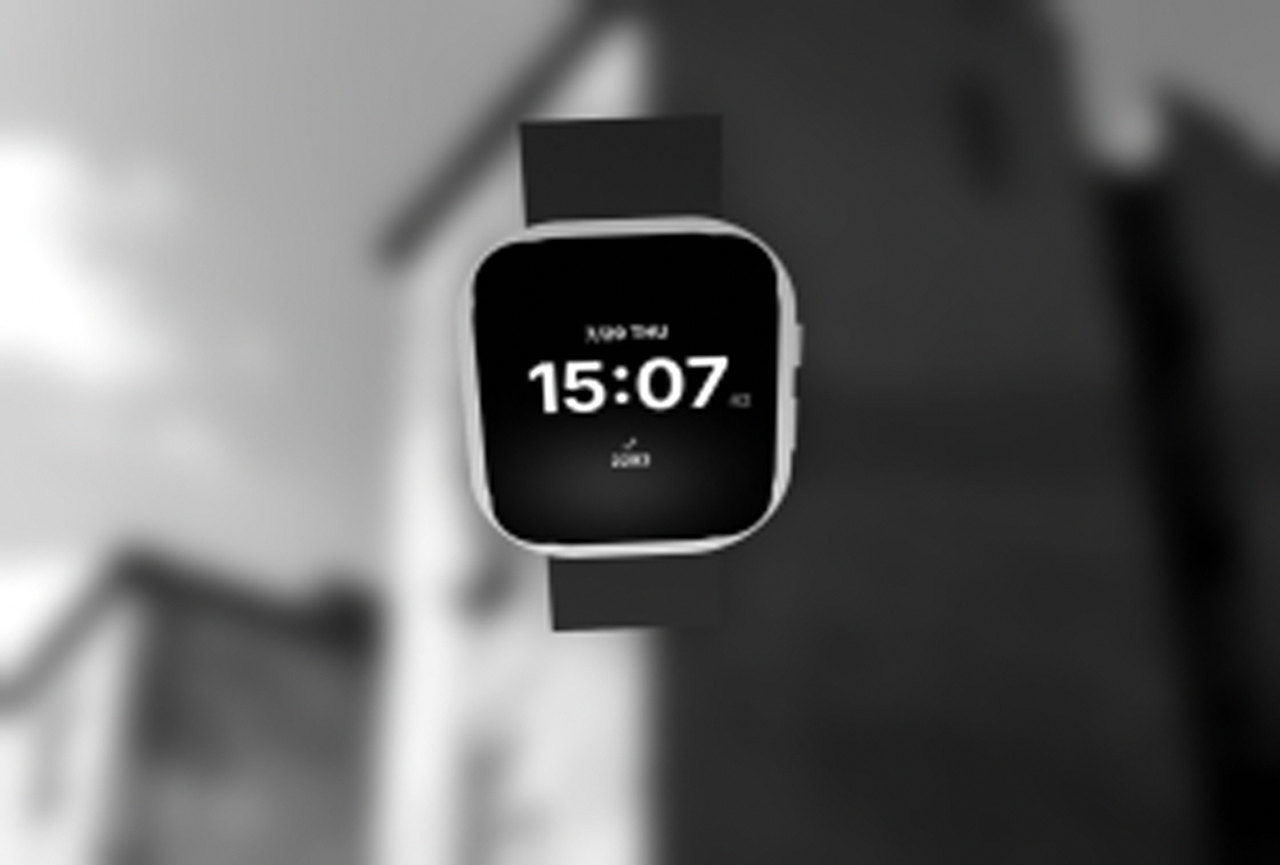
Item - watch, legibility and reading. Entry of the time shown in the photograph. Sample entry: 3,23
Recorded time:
15,07
